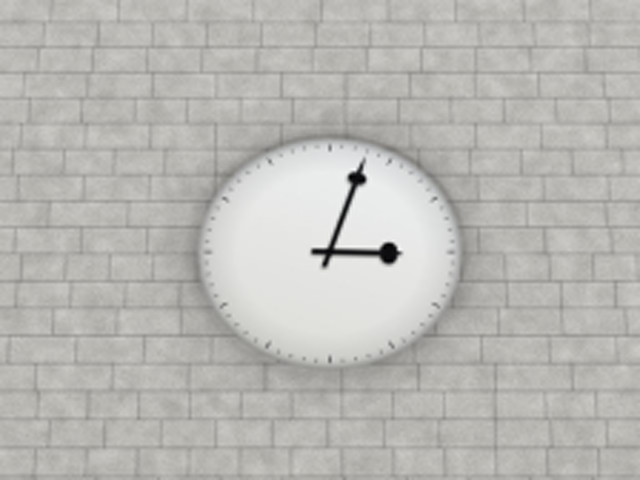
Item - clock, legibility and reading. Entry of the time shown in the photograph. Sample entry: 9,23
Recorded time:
3,03
